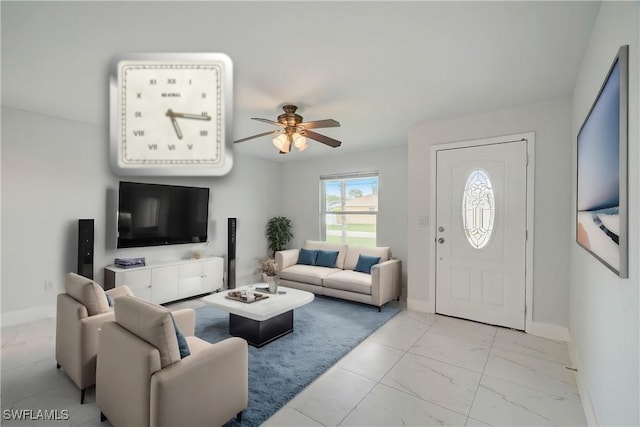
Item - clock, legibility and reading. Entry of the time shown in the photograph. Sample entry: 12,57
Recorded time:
5,16
